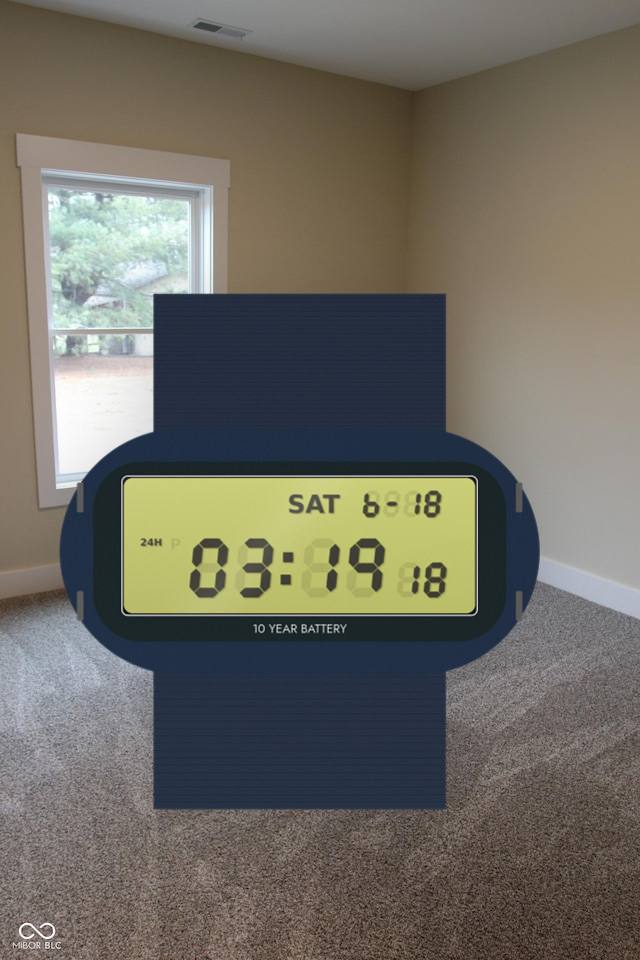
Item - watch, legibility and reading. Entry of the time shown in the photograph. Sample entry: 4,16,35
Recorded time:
3,19,18
